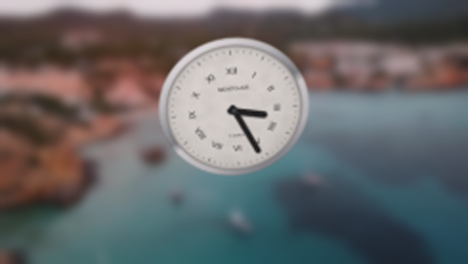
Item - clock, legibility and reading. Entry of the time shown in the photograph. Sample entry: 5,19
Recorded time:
3,26
